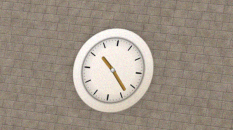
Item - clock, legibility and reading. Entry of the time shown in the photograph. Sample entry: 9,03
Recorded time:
10,23
